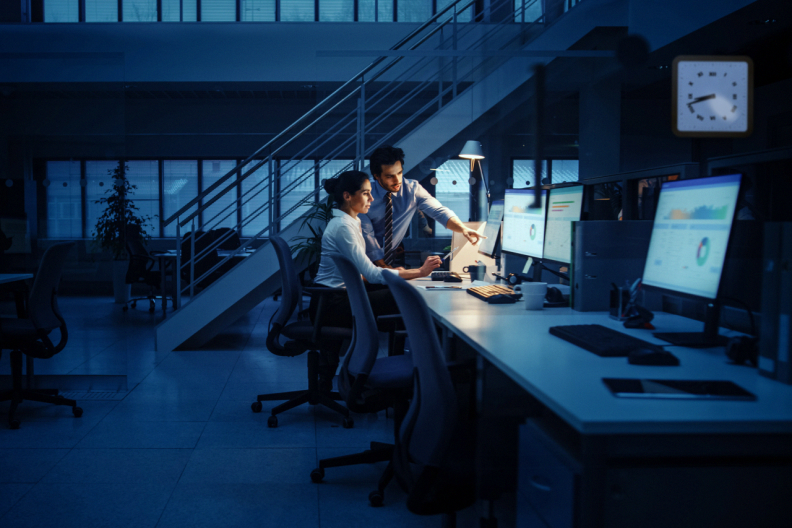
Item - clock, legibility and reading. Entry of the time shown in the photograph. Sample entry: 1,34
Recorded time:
8,42
